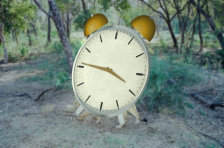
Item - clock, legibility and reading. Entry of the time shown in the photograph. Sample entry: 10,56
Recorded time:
3,46
